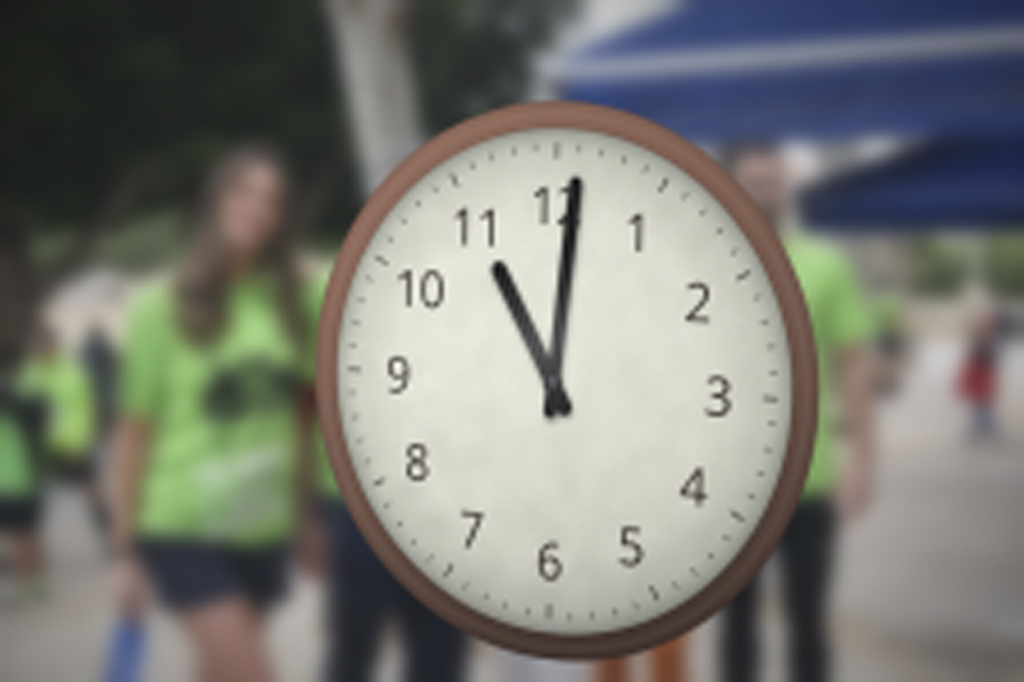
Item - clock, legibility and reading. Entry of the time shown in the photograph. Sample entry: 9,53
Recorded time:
11,01
